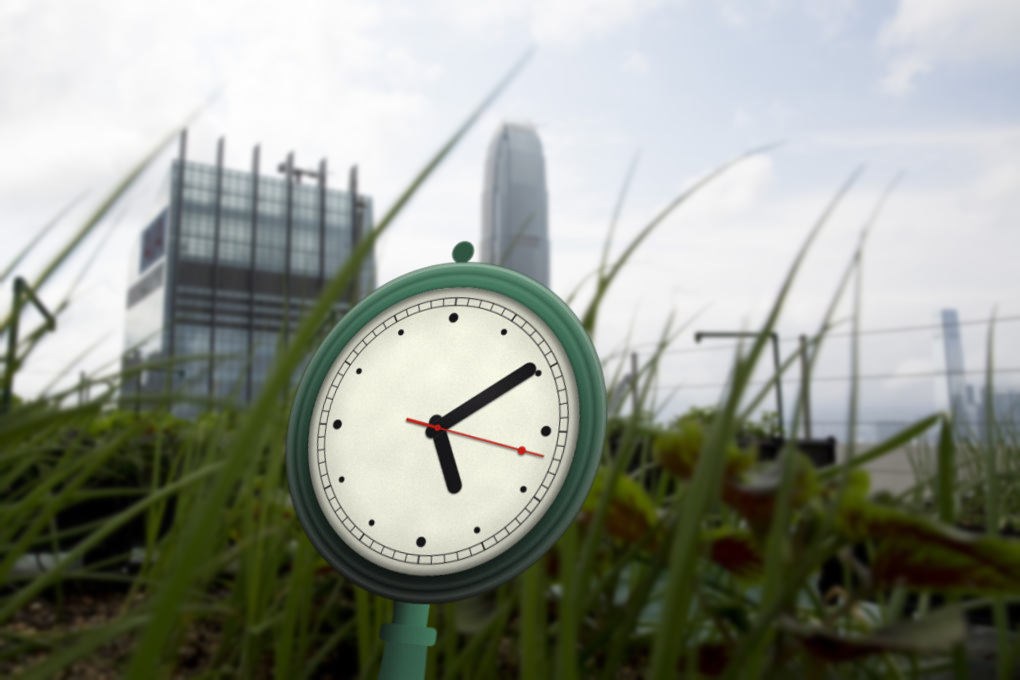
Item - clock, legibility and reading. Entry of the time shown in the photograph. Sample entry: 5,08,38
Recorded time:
5,09,17
